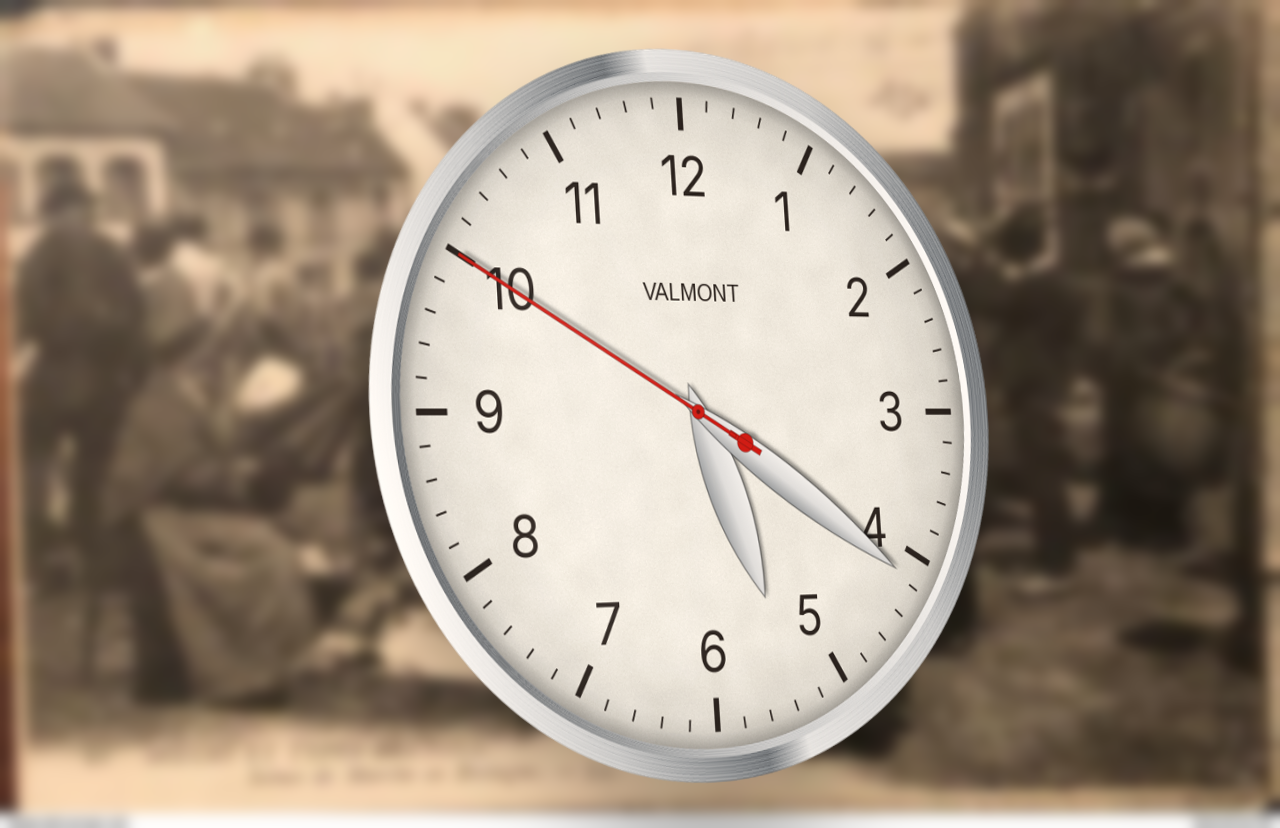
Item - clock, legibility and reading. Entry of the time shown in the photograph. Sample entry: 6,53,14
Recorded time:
5,20,50
